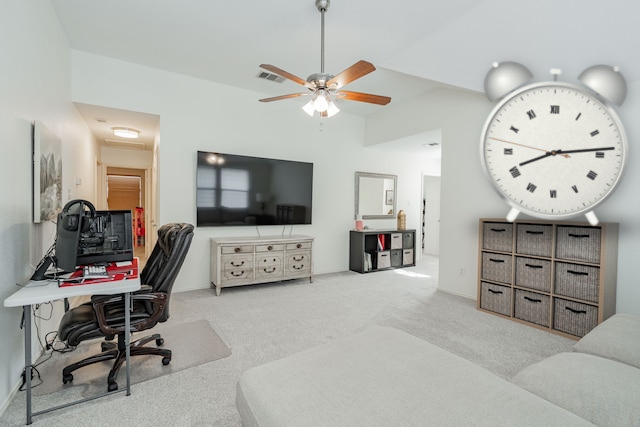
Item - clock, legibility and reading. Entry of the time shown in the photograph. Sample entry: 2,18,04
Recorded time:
8,13,47
